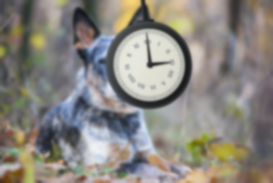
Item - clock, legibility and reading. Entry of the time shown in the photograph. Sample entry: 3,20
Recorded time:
3,00
